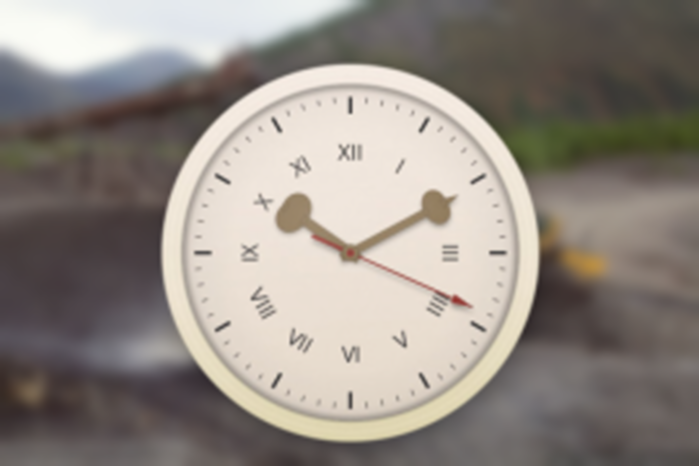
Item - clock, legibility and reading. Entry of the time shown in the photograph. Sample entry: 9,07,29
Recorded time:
10,10,19
